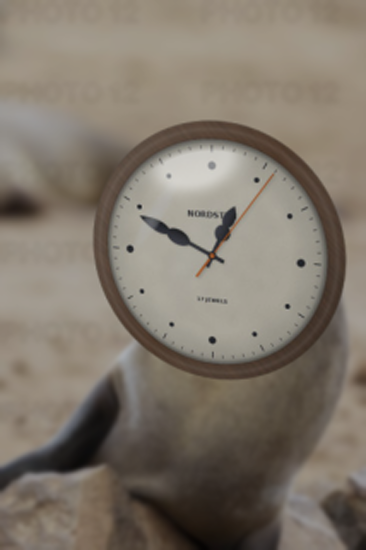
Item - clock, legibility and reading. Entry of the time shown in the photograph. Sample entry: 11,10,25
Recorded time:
12,49,06
